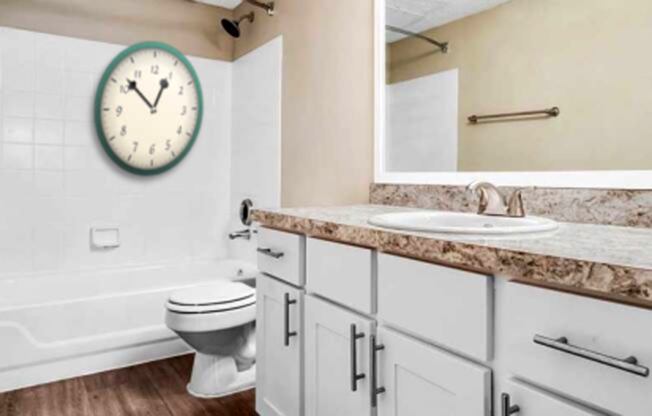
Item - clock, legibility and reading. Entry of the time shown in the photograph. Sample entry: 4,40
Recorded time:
12,52
